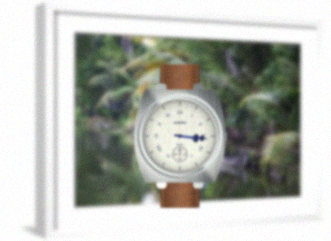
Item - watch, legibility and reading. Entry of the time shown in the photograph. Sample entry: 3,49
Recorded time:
3,16
